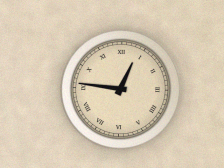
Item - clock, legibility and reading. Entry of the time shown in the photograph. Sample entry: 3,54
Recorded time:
12,46
